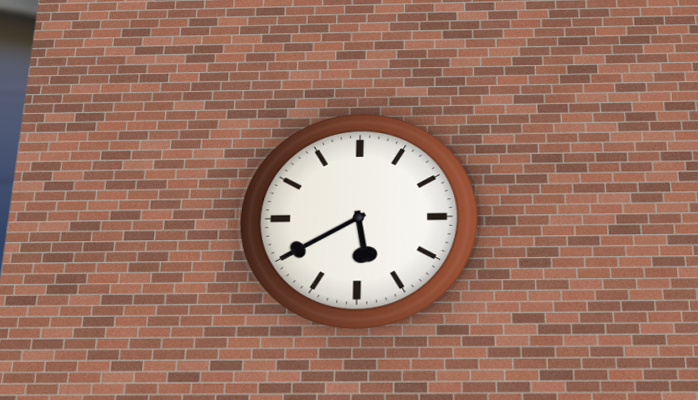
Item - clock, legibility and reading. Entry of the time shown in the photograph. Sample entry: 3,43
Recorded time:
5,40
